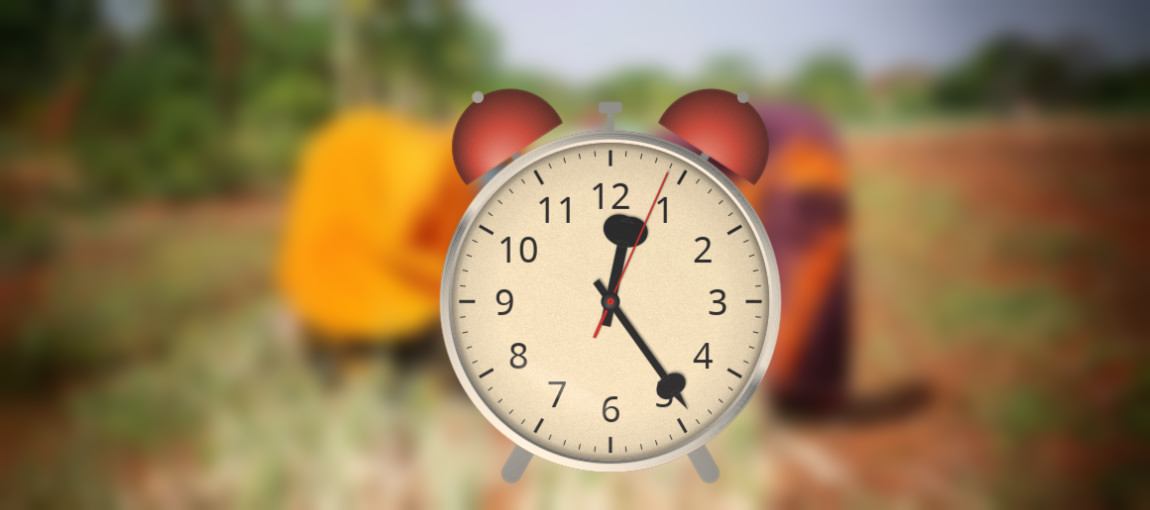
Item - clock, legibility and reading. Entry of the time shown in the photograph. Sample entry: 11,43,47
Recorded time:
12,24,04
